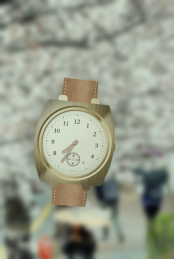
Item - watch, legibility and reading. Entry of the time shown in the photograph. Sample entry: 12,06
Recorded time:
7,35
